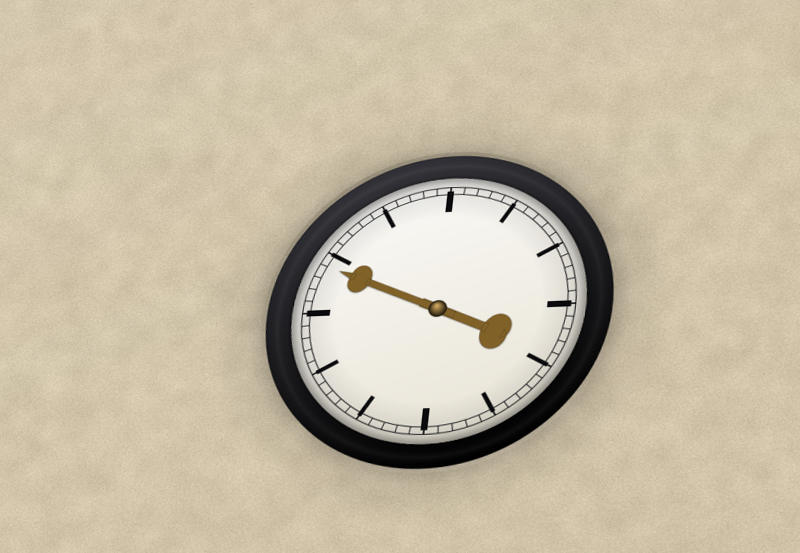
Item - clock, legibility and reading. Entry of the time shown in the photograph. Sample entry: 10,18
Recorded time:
3,49
